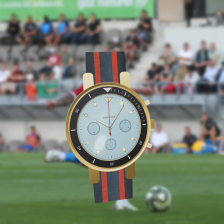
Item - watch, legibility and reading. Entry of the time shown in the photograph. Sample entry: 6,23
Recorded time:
10,06
